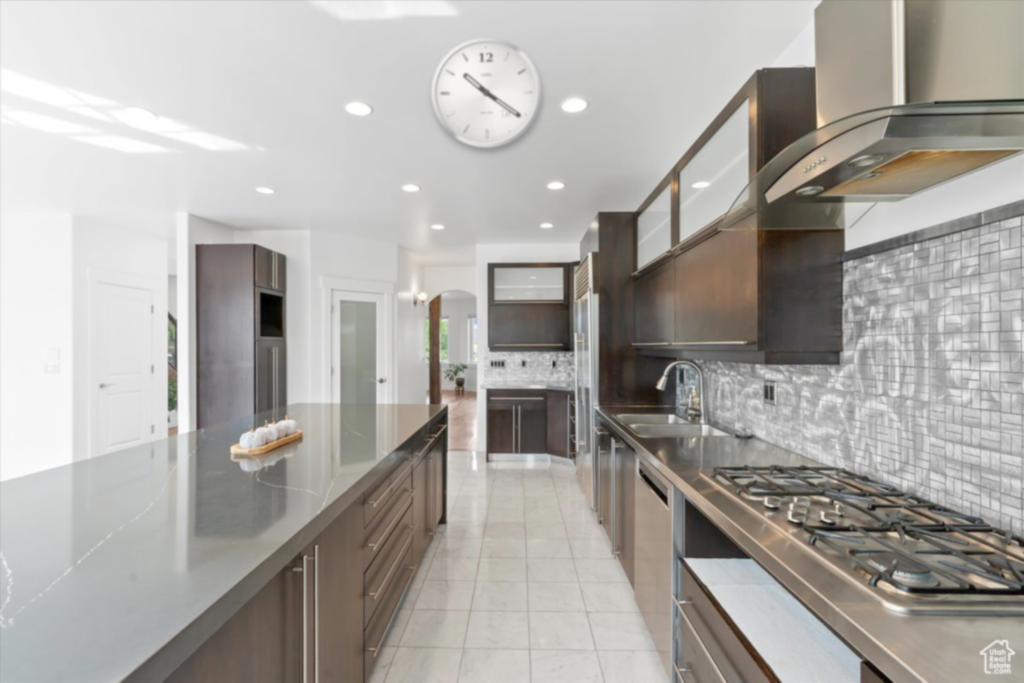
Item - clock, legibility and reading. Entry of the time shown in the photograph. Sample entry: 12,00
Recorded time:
10,21
